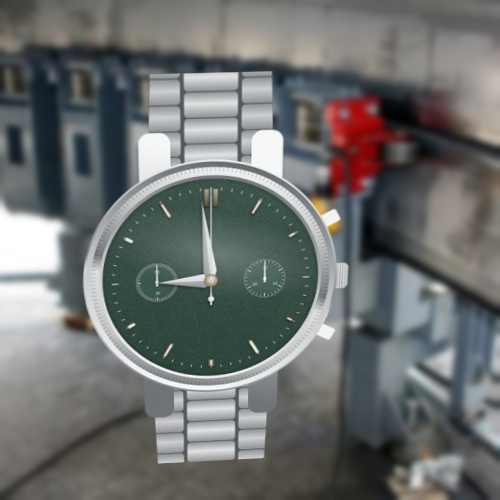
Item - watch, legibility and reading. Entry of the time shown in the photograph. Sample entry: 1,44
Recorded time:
8,59
